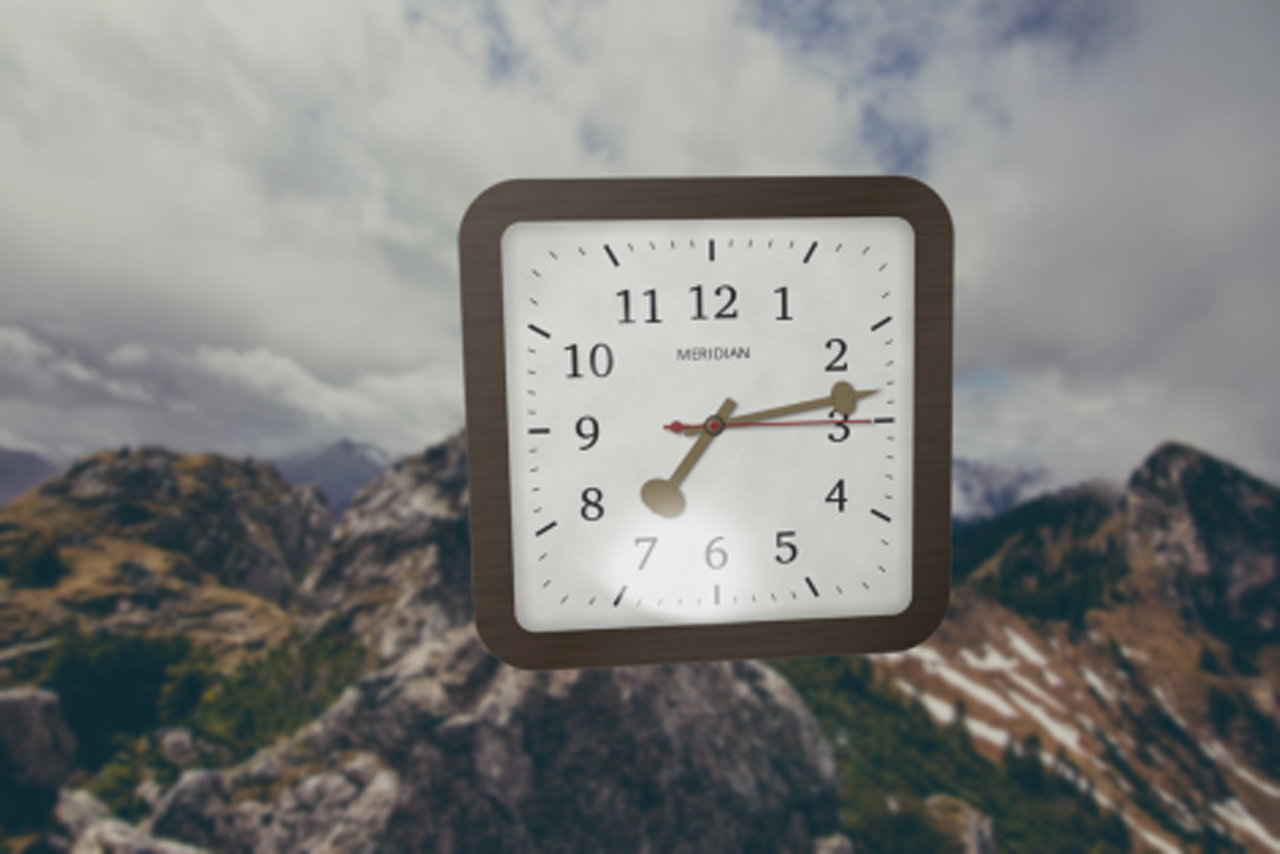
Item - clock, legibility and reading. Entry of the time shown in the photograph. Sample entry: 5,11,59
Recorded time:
7,13,15
